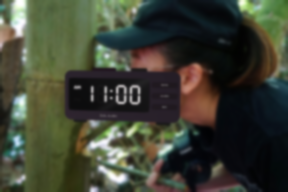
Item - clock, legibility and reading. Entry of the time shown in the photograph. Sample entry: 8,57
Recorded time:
11,00
